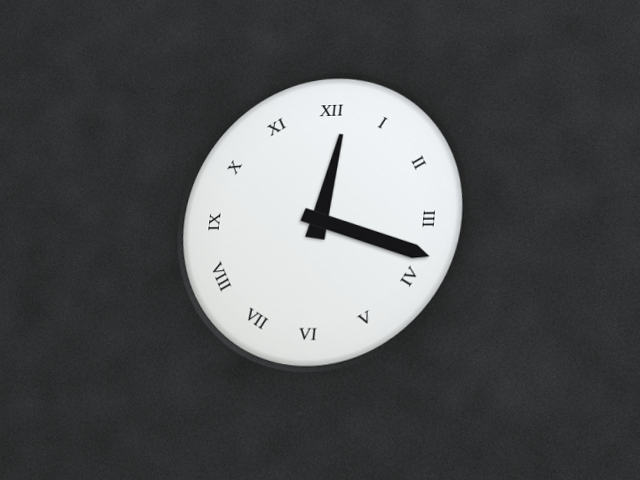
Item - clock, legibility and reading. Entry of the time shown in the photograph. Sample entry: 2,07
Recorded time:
12,18
